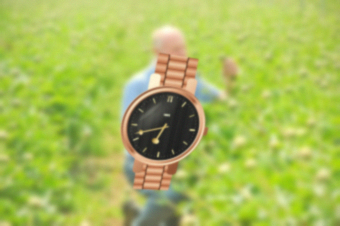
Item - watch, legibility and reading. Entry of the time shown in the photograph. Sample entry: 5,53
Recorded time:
6,42
